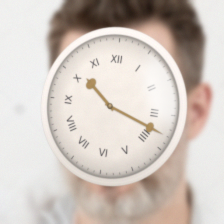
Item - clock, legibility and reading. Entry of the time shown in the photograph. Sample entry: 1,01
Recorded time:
10,18
